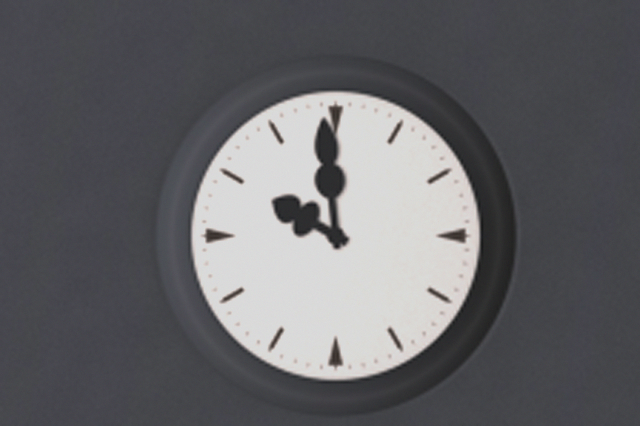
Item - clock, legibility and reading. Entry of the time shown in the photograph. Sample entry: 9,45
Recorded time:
9,59
